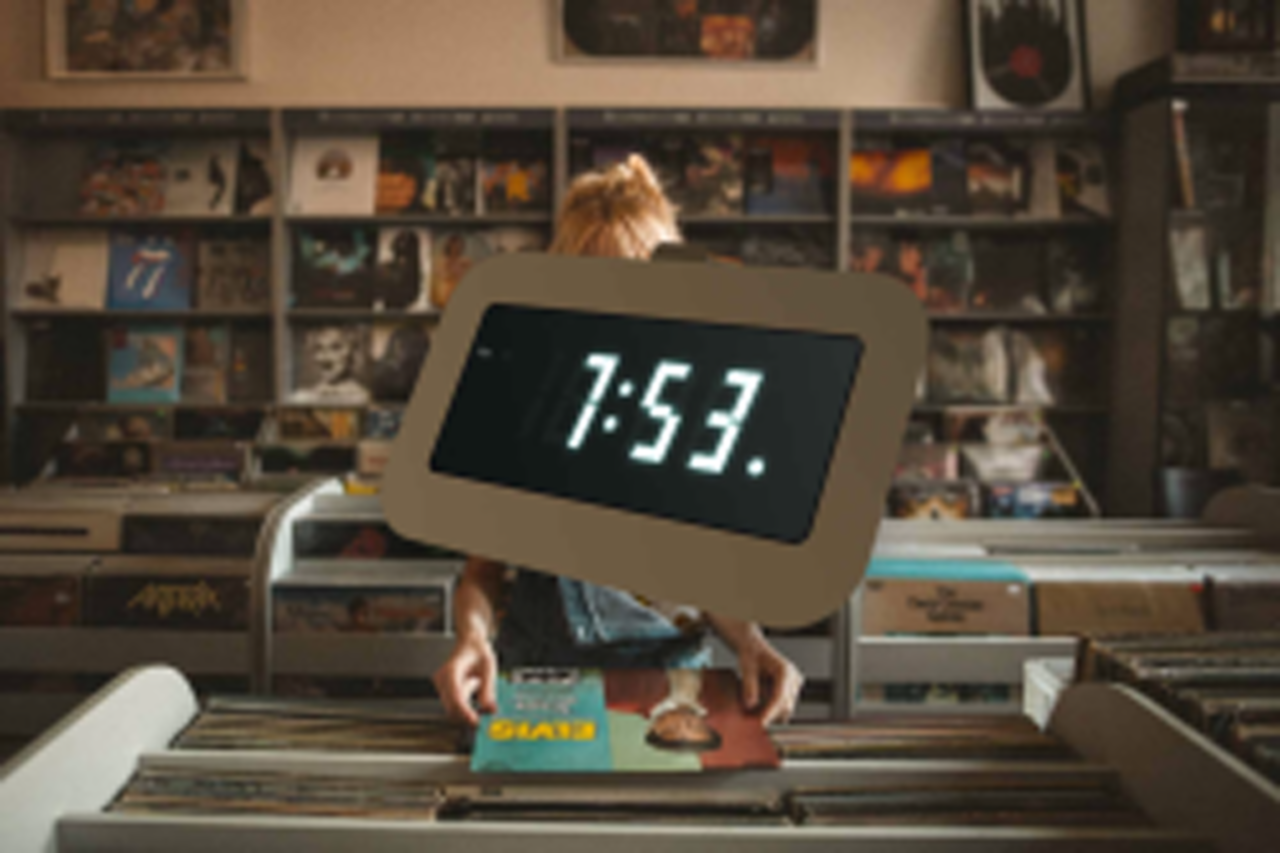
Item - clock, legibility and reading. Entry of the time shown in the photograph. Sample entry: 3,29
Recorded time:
7,53
